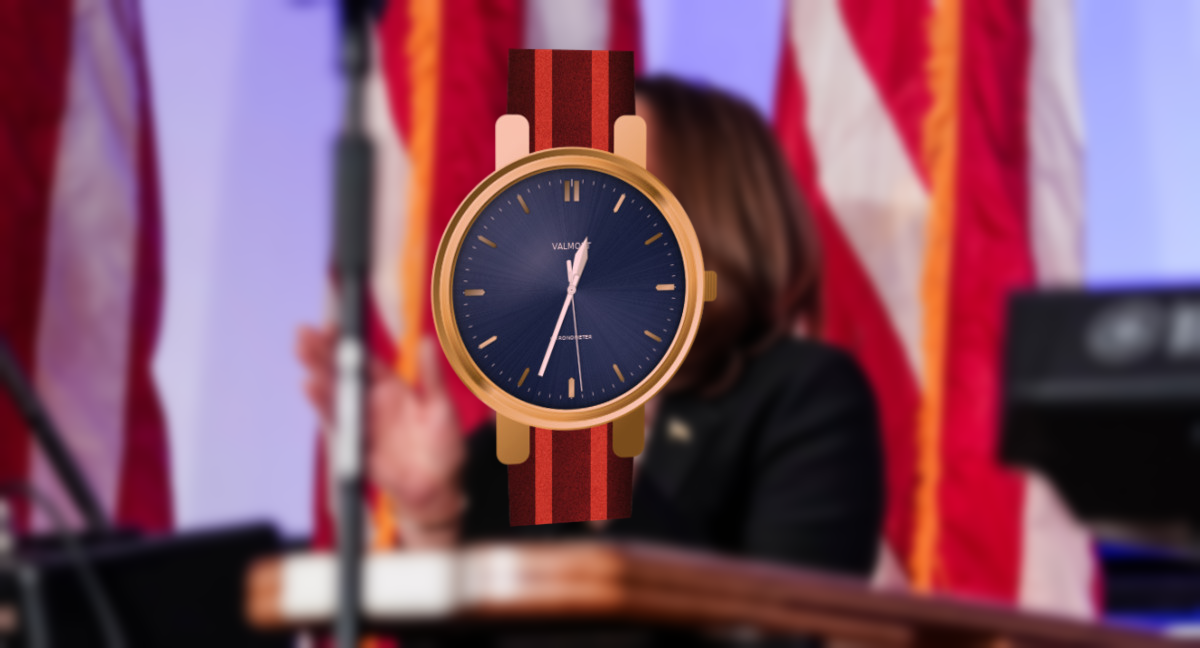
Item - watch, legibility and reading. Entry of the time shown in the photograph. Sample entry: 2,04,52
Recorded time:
12,33,29
